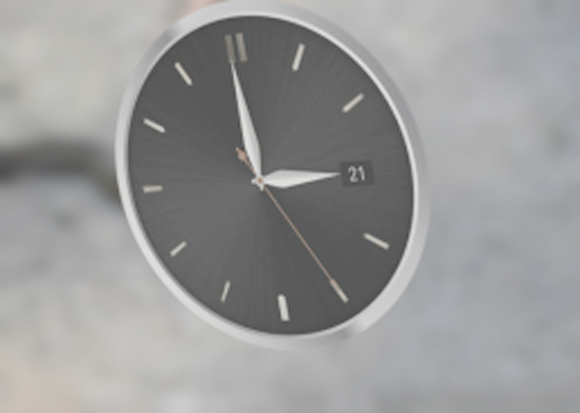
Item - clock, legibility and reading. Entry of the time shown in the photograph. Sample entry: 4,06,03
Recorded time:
2,59,25
